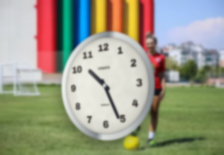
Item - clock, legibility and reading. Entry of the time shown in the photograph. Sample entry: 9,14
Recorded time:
10,26
